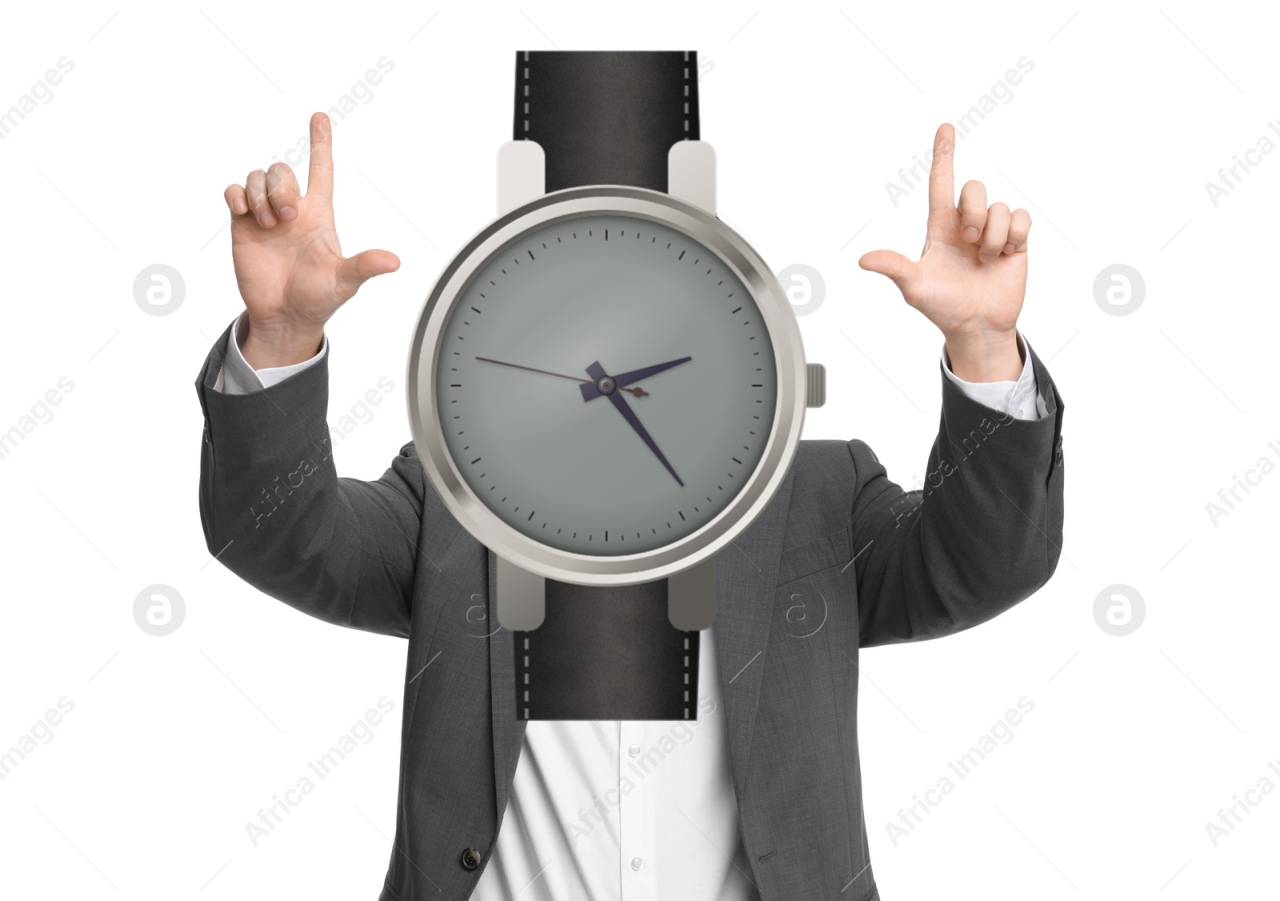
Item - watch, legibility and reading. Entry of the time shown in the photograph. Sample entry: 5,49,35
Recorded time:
2,23,47
